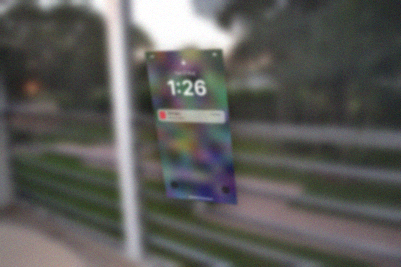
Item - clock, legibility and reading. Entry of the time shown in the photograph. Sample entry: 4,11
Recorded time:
1,26
